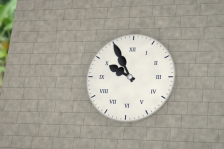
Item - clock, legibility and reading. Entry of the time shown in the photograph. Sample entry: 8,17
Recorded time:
9,55
